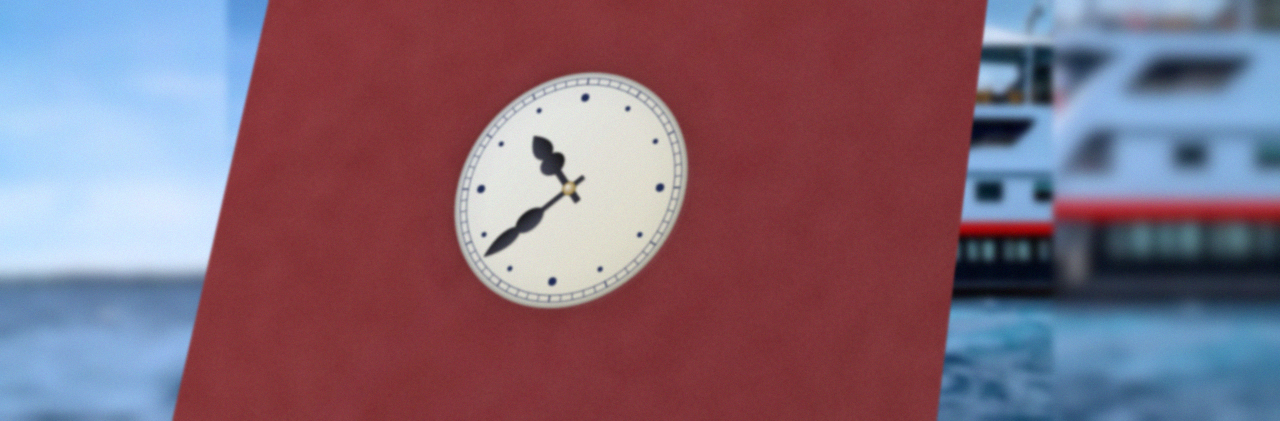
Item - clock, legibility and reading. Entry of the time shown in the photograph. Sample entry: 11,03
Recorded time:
10,38
